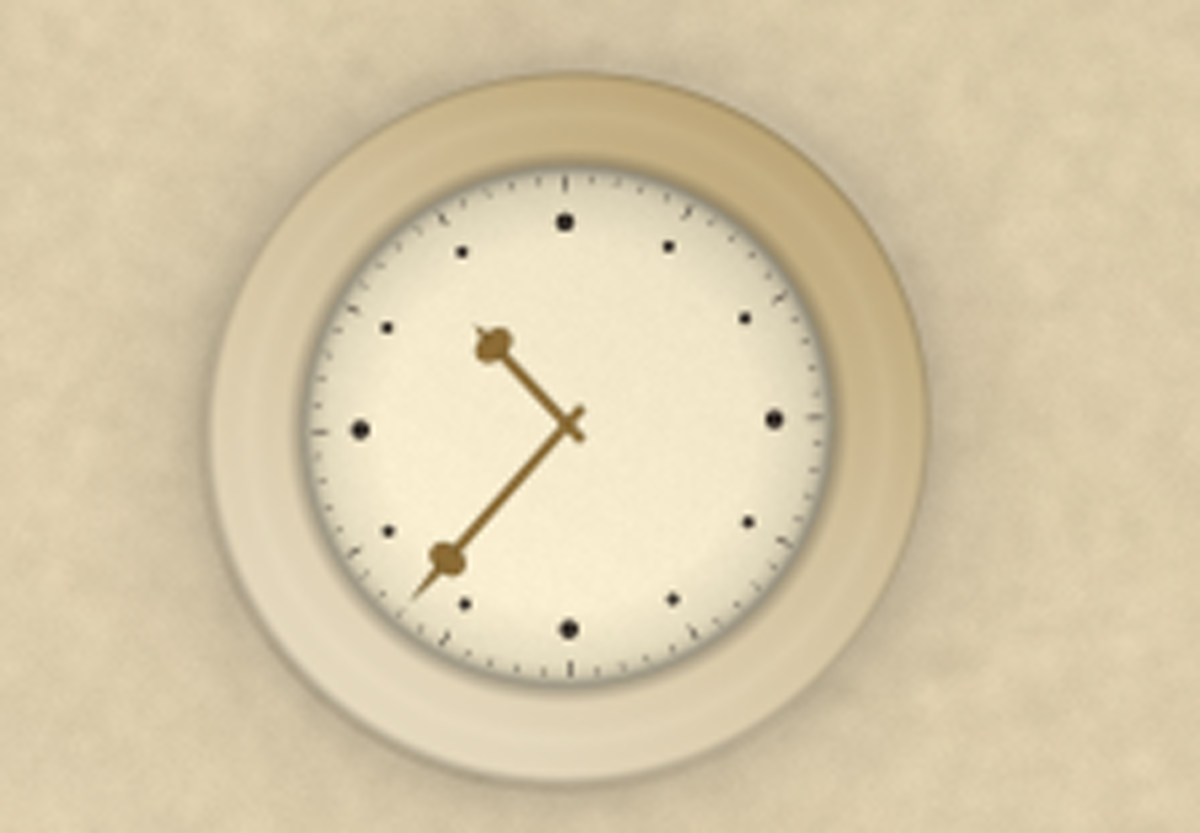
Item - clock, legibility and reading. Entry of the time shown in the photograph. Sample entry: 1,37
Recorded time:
10,37
